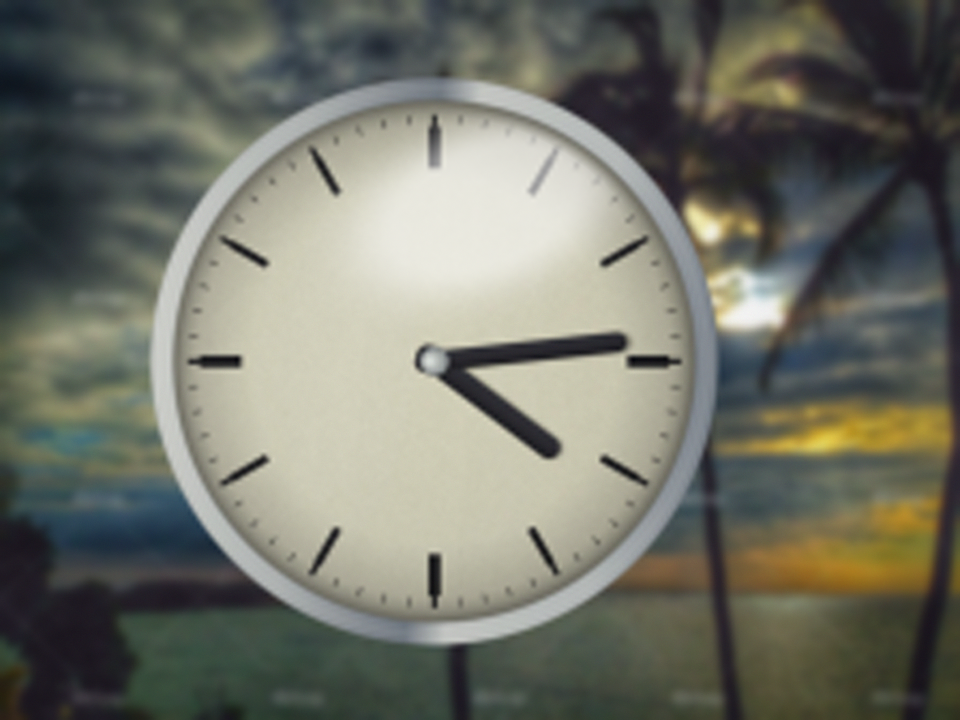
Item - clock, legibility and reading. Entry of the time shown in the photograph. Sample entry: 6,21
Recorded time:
4,14
